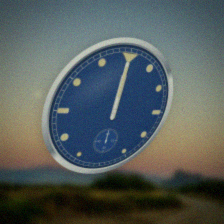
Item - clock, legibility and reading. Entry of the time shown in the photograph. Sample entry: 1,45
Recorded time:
12,00
